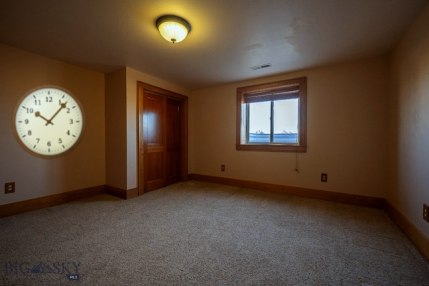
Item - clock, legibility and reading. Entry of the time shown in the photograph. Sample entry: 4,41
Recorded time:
10,07
